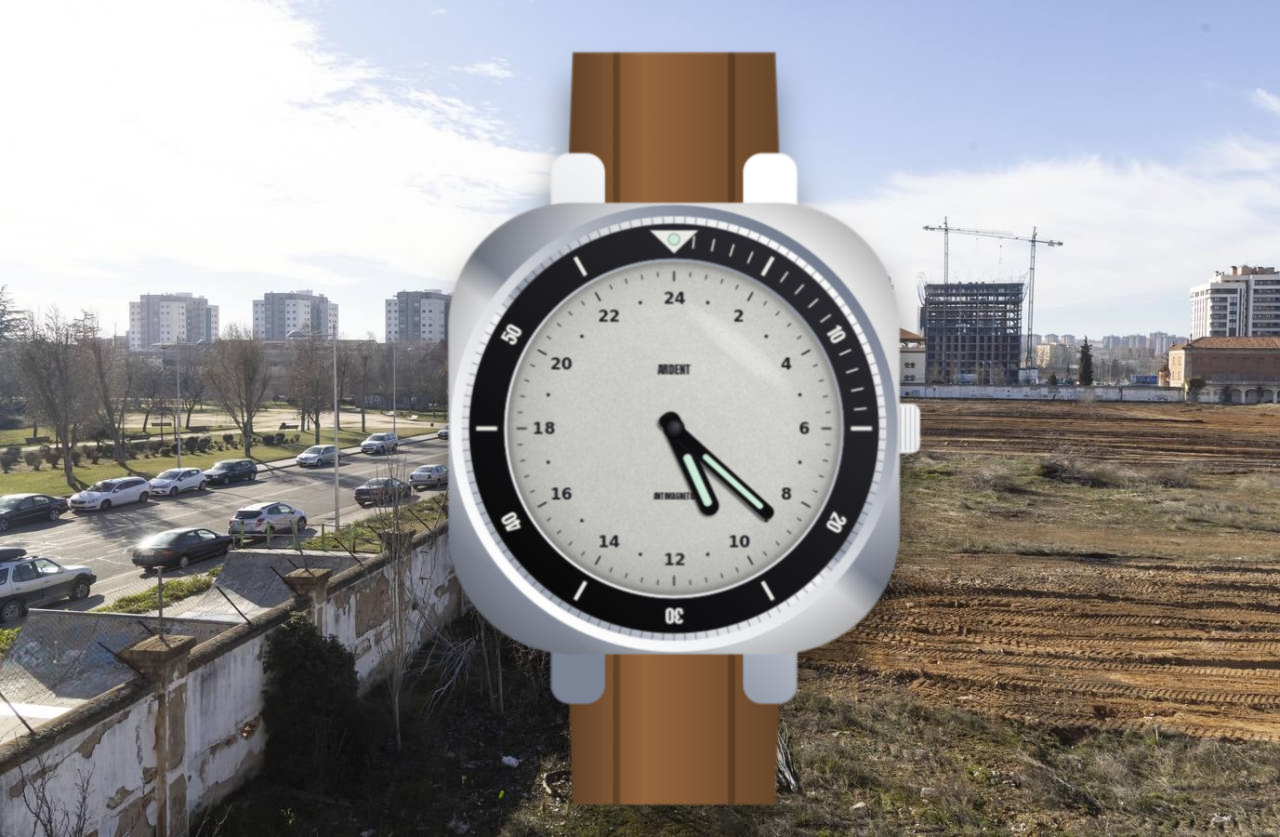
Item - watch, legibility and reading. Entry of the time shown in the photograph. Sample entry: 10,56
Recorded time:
10,22
